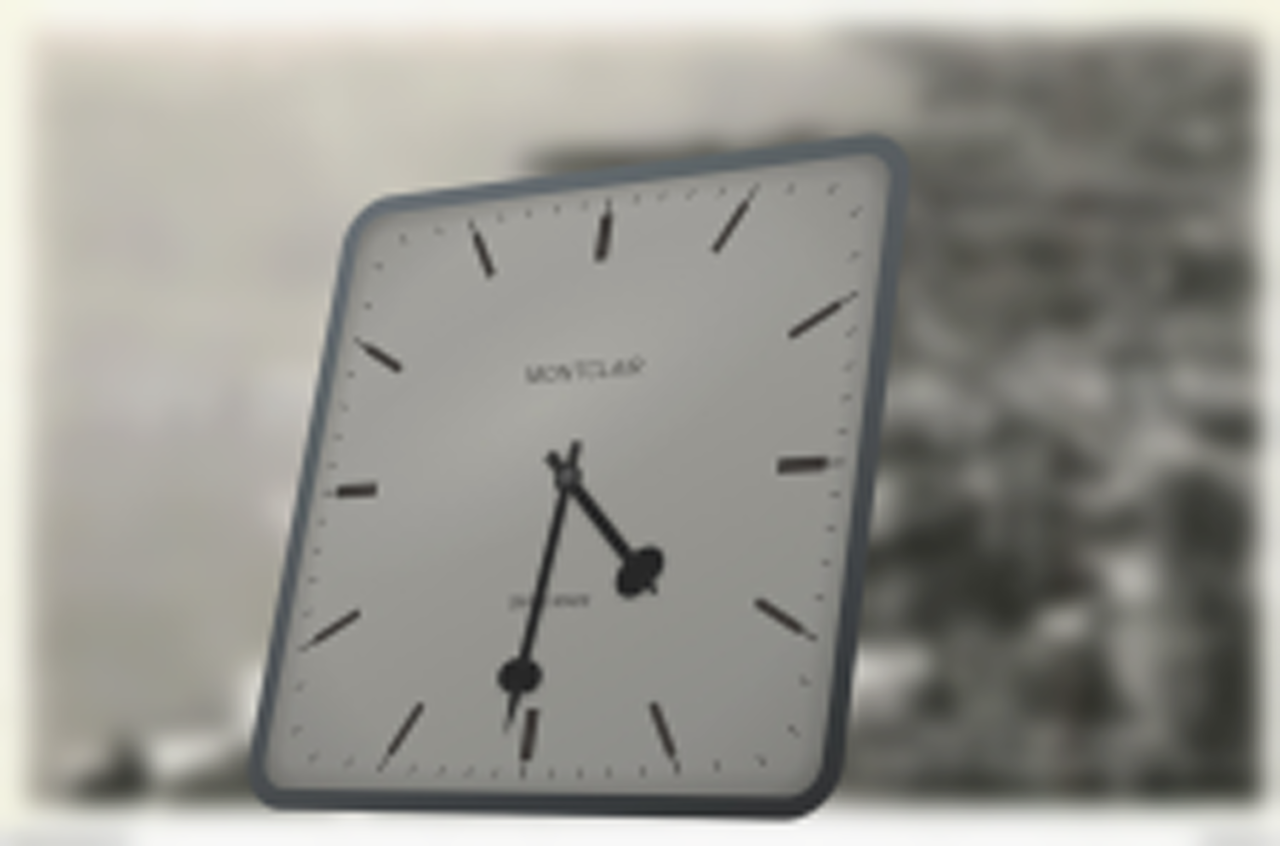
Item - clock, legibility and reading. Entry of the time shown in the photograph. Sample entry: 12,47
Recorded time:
4,31
